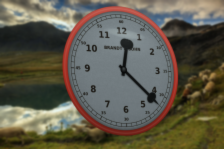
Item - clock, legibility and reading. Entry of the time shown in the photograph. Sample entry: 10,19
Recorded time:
12,22
